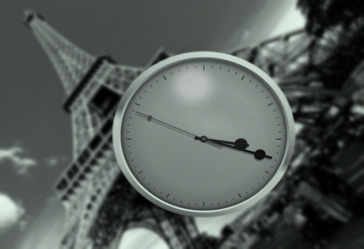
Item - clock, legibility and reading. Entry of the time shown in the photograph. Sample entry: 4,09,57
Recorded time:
3,17,49
